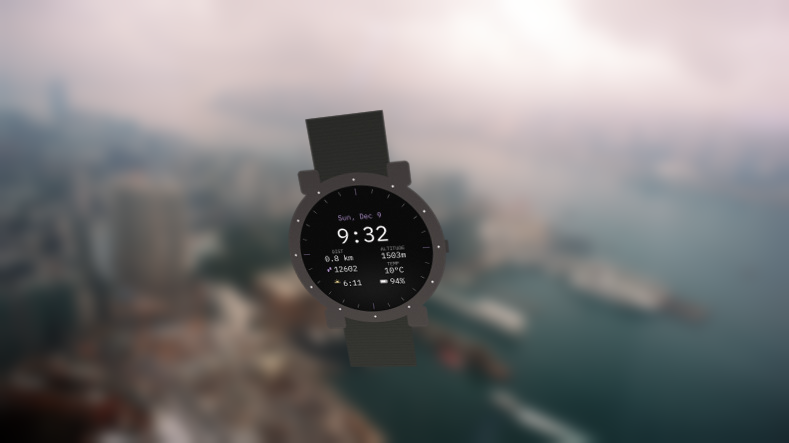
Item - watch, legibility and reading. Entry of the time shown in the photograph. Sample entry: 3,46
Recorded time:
9,32
